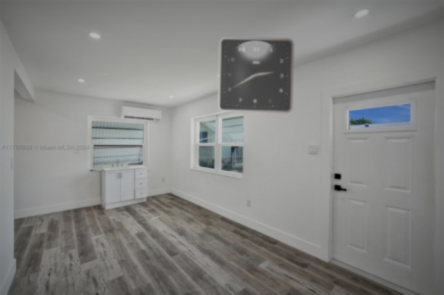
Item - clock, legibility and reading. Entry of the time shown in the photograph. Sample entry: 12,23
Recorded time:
2,40
